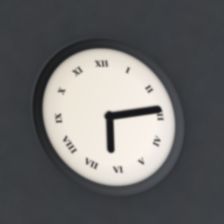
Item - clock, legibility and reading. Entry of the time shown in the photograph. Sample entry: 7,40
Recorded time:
6,14
